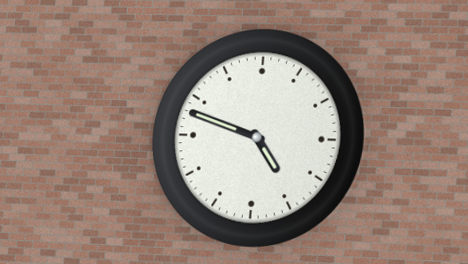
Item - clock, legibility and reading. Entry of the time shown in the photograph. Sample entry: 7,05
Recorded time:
4,48
